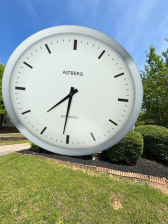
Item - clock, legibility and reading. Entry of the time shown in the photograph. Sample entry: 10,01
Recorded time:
7,31
